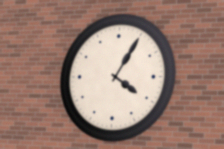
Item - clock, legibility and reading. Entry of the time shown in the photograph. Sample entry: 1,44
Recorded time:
4,05
